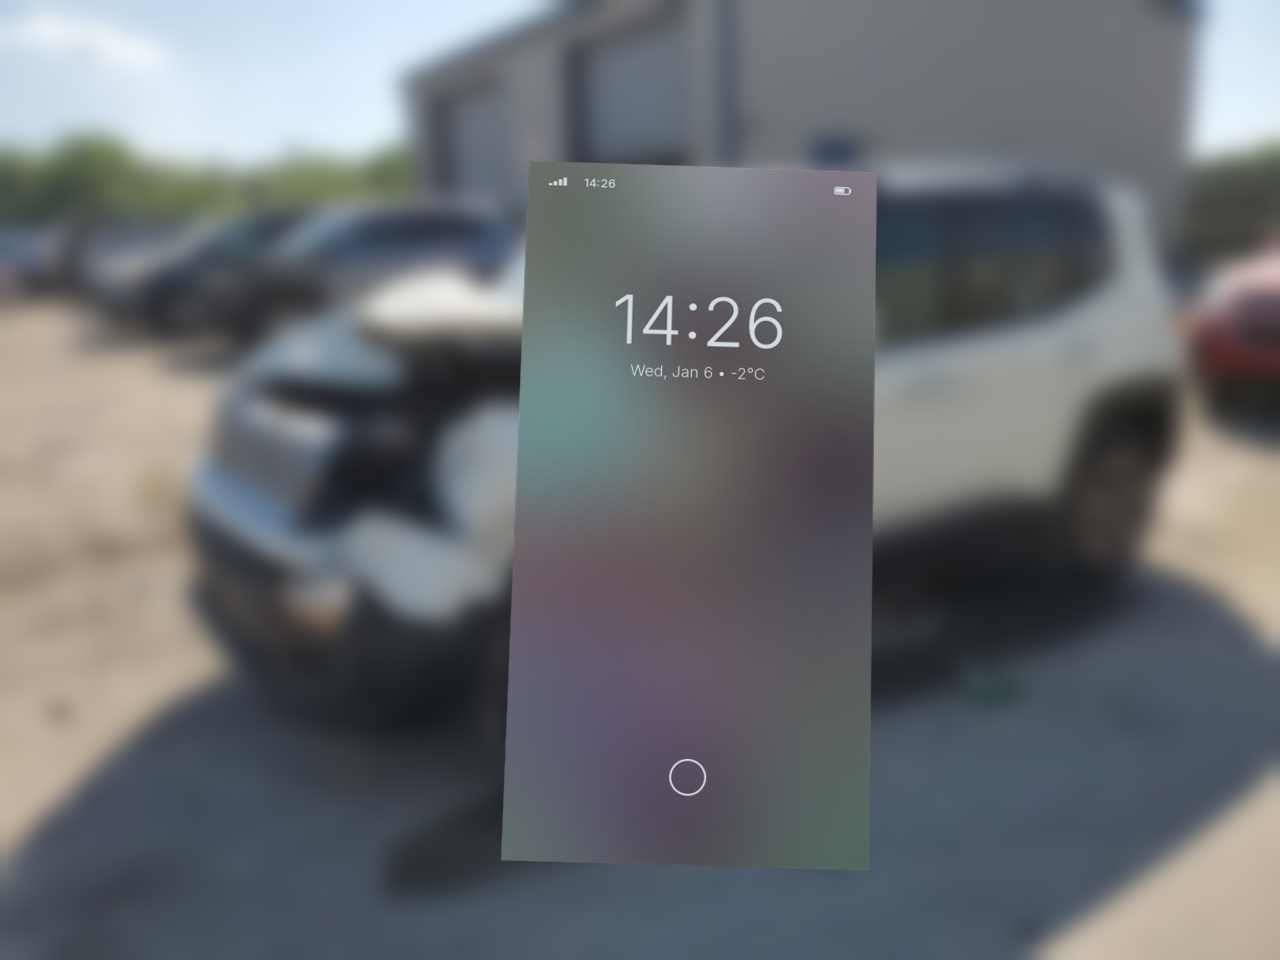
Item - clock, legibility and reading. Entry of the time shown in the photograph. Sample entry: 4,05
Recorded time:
14,26
